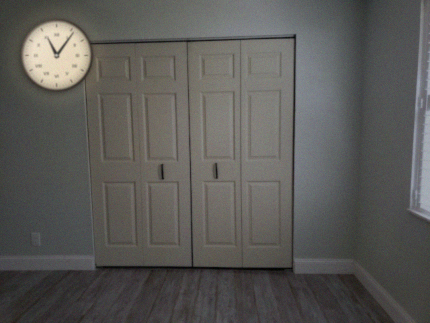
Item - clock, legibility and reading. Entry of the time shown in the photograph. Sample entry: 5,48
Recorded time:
11,06
